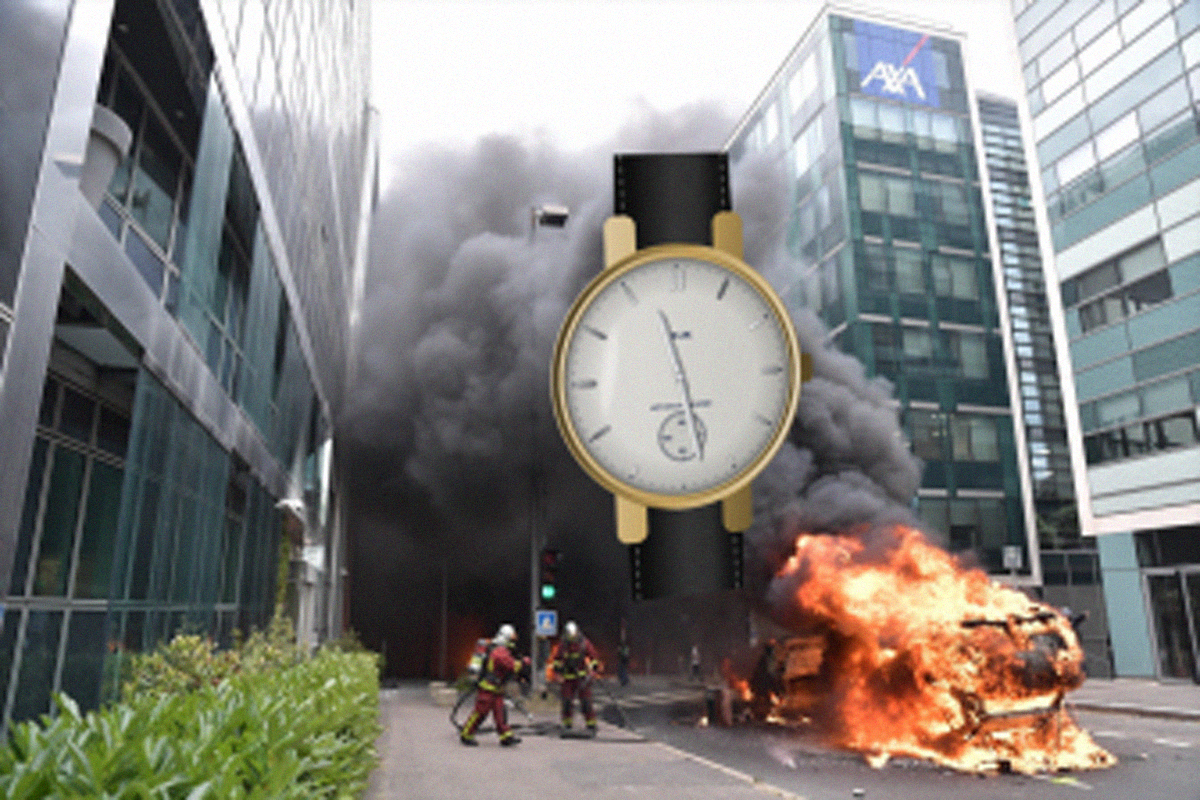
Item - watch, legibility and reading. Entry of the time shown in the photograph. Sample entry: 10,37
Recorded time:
11,28
